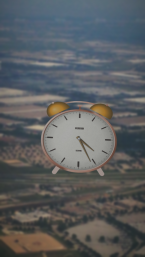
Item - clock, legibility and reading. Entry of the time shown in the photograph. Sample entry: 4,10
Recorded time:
4,26
